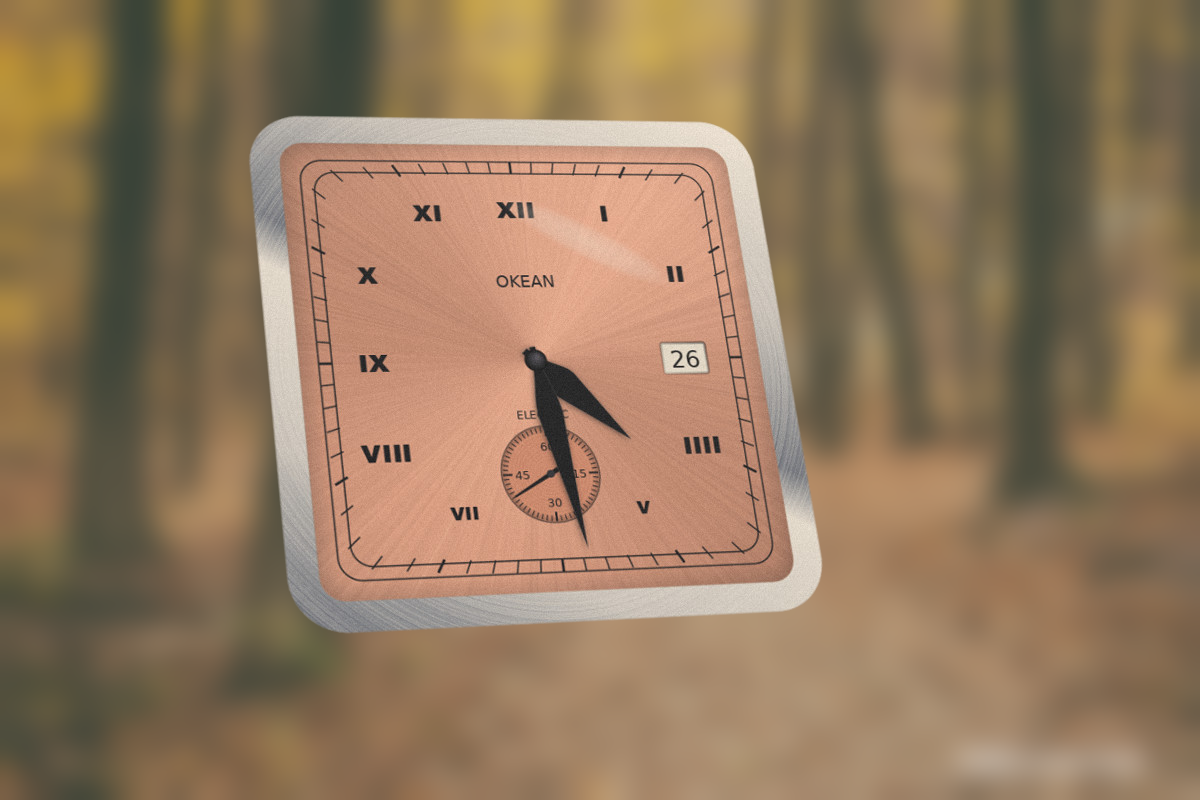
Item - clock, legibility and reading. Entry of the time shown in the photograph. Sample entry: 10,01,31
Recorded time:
4,28,40
